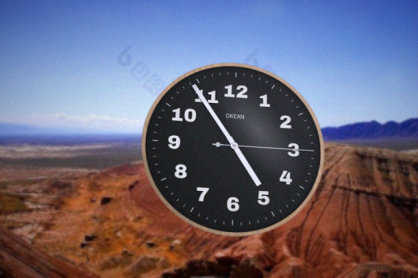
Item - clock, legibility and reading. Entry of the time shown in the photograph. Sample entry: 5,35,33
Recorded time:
4,54,15
